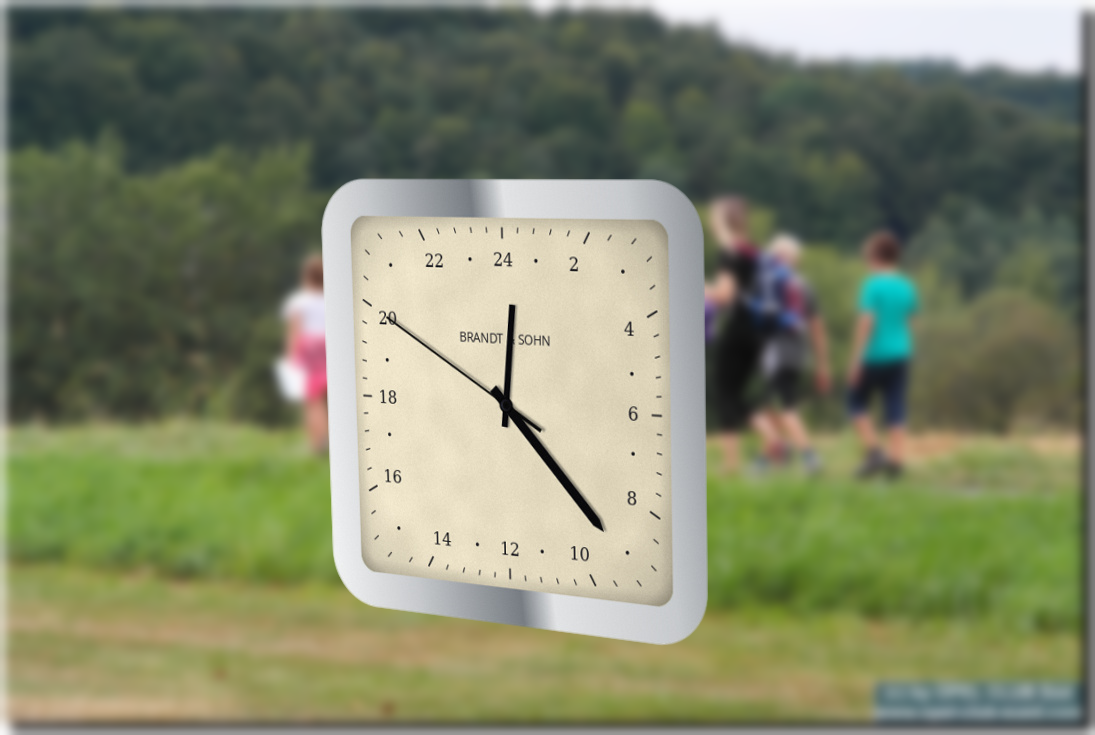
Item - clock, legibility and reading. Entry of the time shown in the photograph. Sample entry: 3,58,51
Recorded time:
0,22,50
